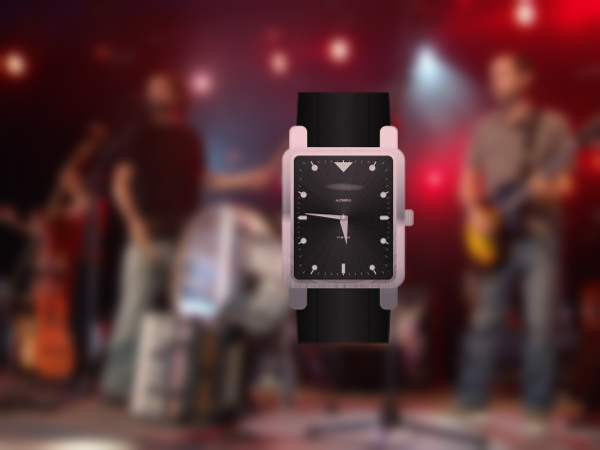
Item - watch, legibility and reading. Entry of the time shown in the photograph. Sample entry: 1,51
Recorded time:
5,46
